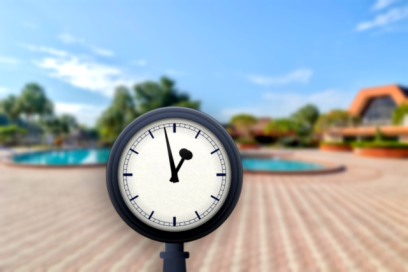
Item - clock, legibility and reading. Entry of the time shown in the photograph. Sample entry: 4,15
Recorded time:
12,58
